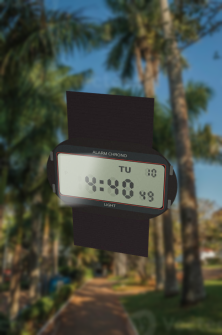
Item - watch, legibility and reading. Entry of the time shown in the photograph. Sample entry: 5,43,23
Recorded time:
4,40,49
